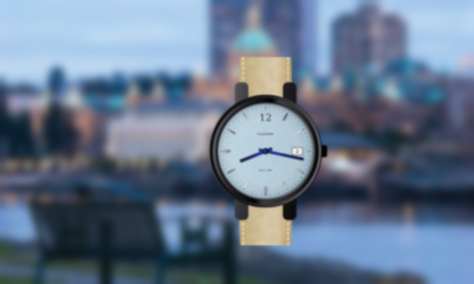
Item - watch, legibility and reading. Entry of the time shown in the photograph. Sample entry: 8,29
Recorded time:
8,17
